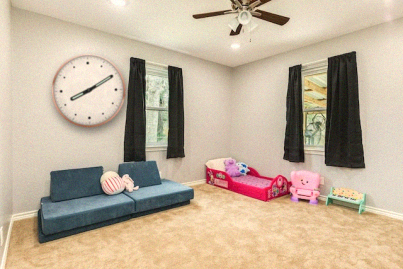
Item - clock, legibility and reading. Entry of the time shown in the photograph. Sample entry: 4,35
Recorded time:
8,10
